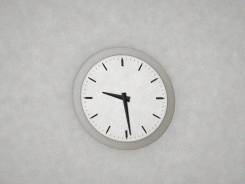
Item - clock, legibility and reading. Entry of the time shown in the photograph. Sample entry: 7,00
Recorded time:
9,29
